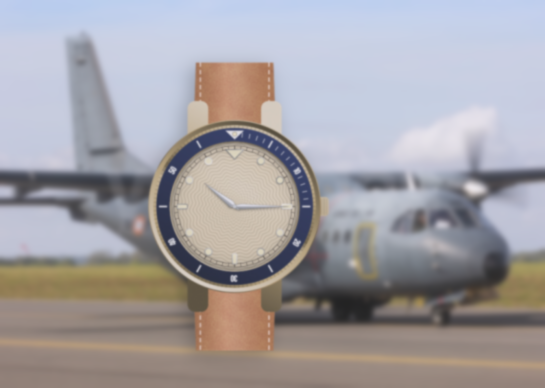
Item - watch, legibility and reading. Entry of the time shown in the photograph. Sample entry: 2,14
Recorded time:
10,15
